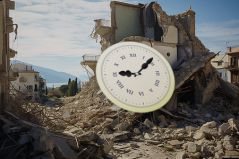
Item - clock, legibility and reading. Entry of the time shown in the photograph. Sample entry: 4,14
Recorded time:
9,08
